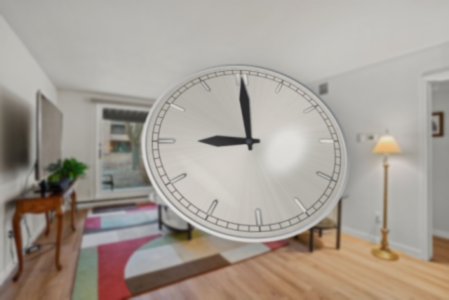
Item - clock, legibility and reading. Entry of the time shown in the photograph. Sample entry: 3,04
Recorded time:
9,00
